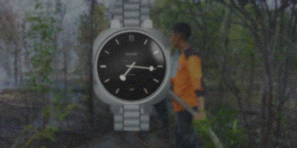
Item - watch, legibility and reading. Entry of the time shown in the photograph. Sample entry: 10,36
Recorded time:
7,16
